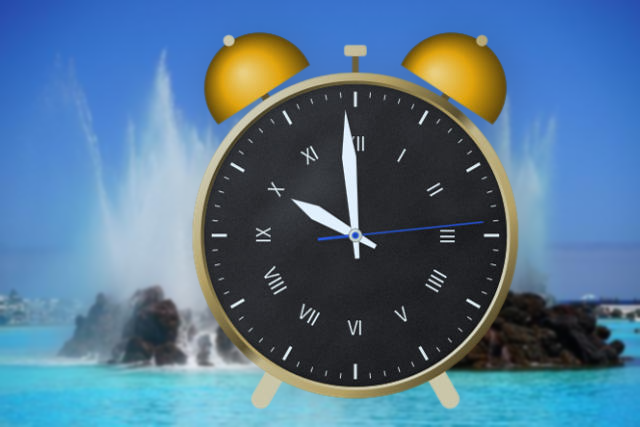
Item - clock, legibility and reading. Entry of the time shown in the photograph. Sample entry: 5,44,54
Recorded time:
9,59,14
